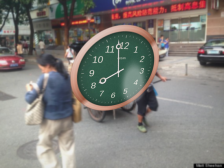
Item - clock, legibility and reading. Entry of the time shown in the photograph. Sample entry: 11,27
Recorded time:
7,58
